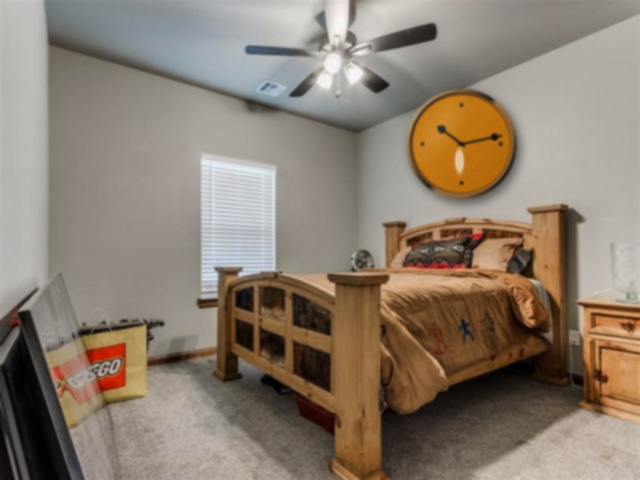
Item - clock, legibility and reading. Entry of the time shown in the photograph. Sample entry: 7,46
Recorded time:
10,13
